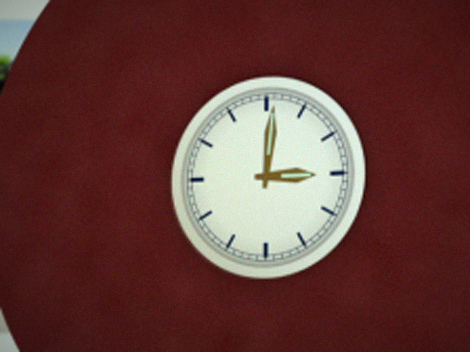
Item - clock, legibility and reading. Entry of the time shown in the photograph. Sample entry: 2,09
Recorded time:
3,01
